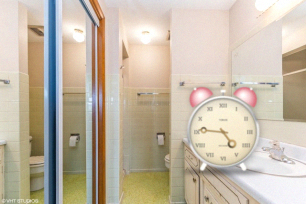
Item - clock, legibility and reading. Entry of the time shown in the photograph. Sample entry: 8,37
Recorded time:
4,46
